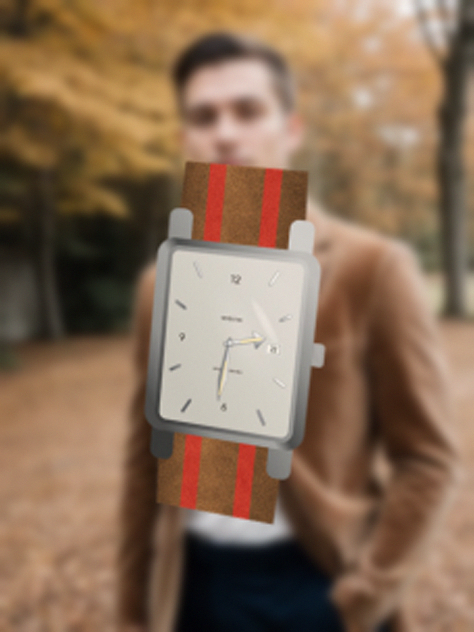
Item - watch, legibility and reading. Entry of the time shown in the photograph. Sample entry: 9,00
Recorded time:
2,31
